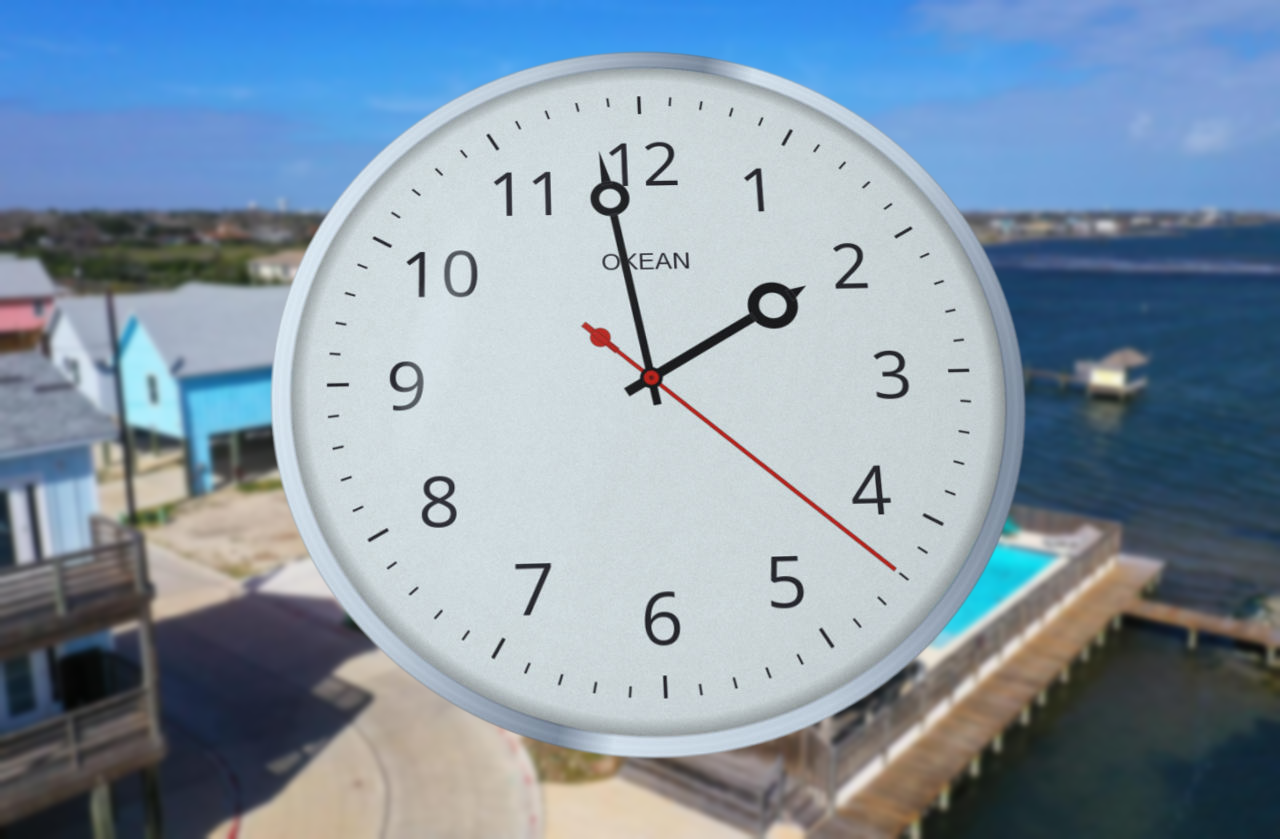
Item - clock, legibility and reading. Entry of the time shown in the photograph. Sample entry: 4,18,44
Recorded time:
1,58,22
